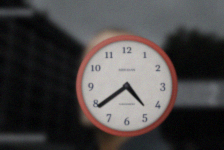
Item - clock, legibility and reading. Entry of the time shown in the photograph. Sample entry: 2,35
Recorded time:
4,39
